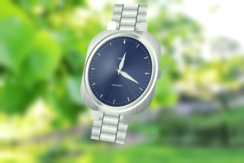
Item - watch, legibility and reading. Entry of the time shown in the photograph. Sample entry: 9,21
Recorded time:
12,19
